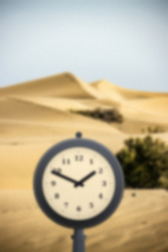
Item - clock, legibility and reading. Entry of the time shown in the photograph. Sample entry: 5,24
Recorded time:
1,49
